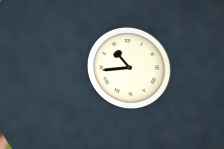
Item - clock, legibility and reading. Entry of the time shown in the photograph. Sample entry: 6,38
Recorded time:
10,44
